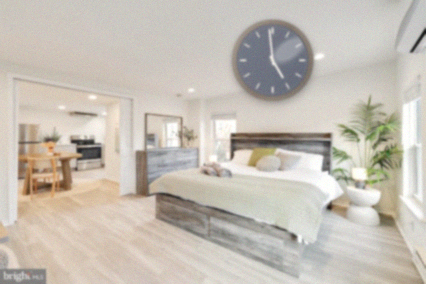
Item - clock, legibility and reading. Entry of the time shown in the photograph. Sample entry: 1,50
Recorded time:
4,59
